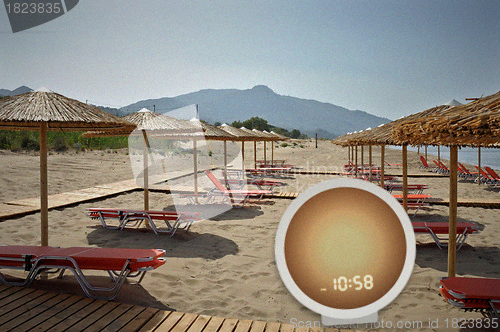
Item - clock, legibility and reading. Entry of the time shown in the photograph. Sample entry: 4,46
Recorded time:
10,58
